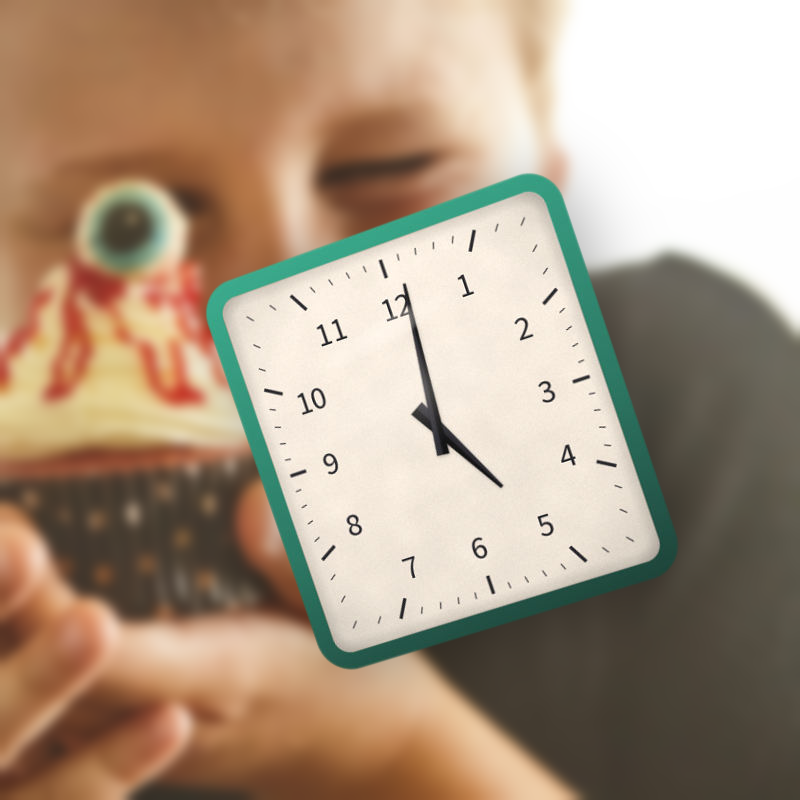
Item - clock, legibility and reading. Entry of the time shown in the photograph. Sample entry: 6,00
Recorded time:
5,01
